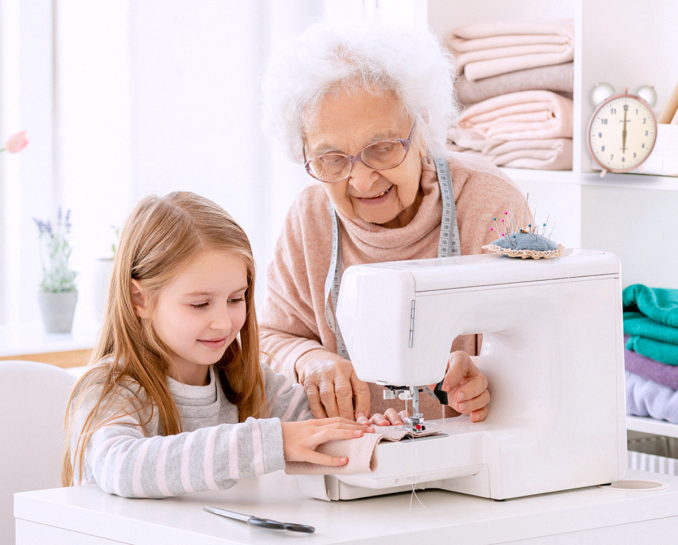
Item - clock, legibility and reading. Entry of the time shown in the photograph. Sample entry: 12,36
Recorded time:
6,00
